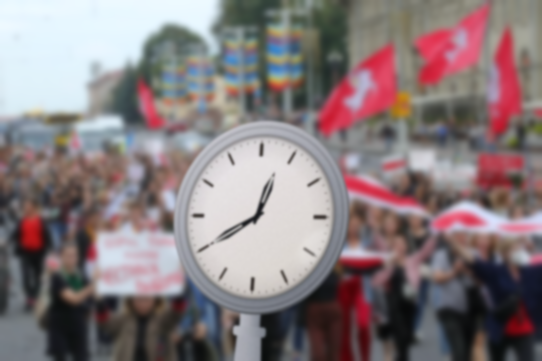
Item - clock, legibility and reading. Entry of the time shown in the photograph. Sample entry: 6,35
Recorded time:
12,40
